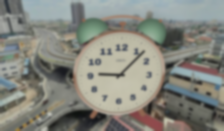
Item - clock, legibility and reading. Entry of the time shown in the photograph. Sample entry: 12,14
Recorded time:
9,07
